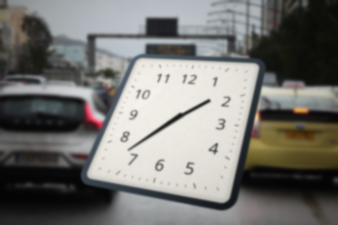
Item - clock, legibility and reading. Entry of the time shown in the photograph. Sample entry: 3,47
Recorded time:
1,37
